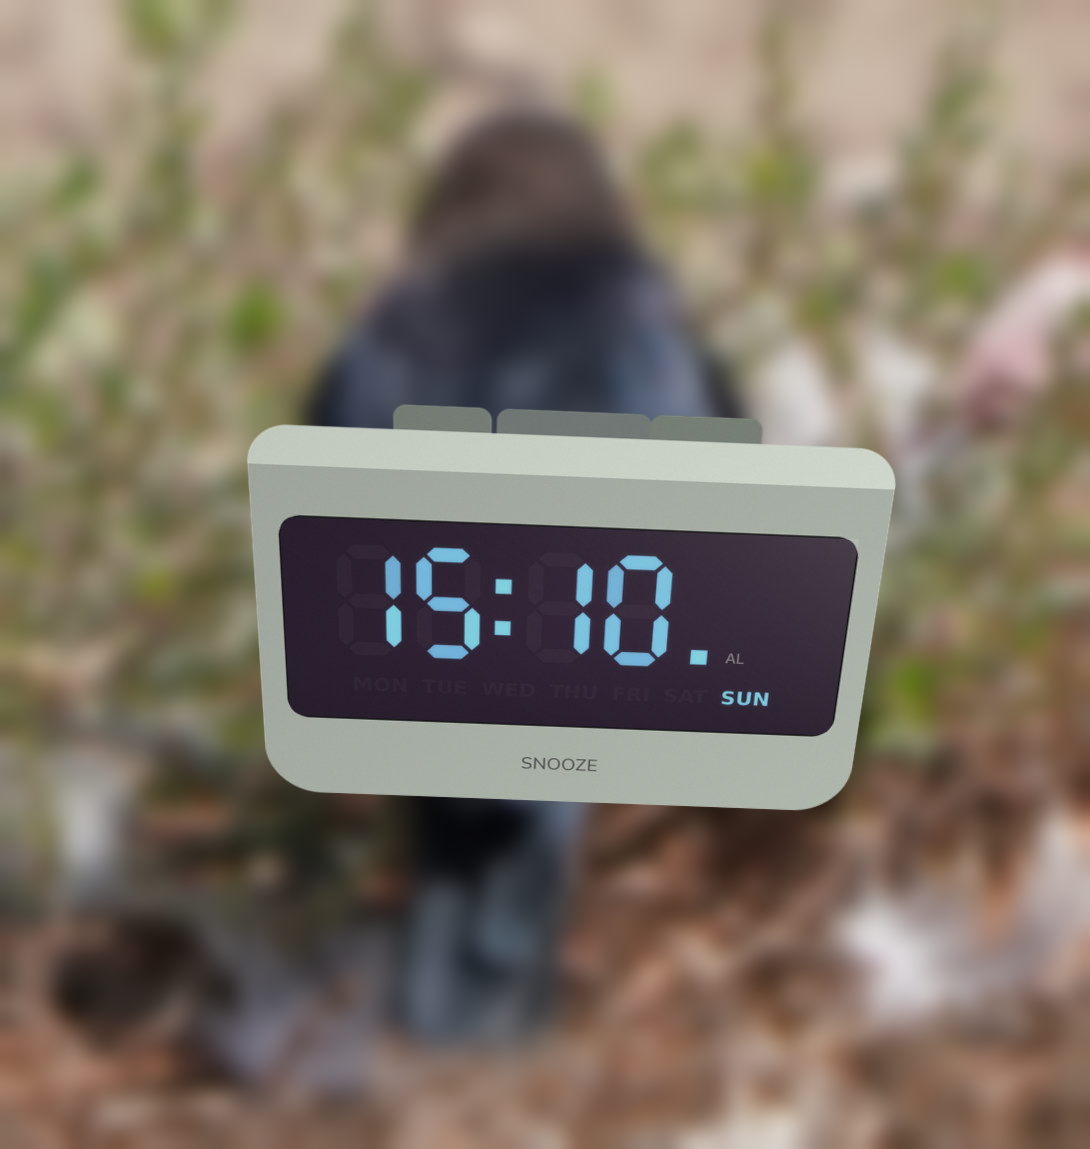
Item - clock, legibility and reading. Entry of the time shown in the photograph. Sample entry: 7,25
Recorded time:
15,10
